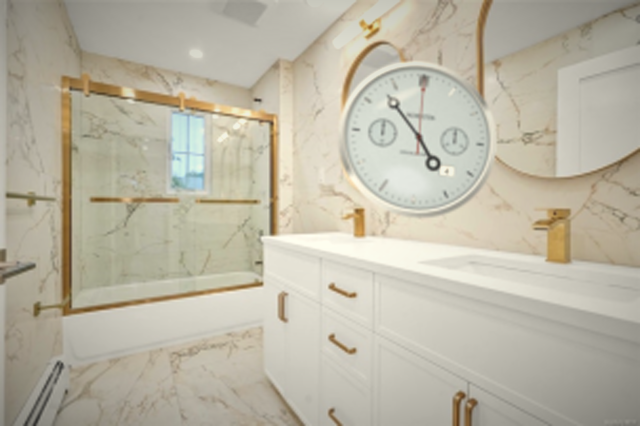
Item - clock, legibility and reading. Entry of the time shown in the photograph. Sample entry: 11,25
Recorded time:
4,53
